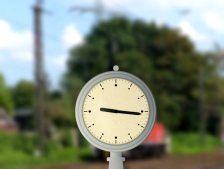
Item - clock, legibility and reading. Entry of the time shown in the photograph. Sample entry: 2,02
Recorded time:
9,16
